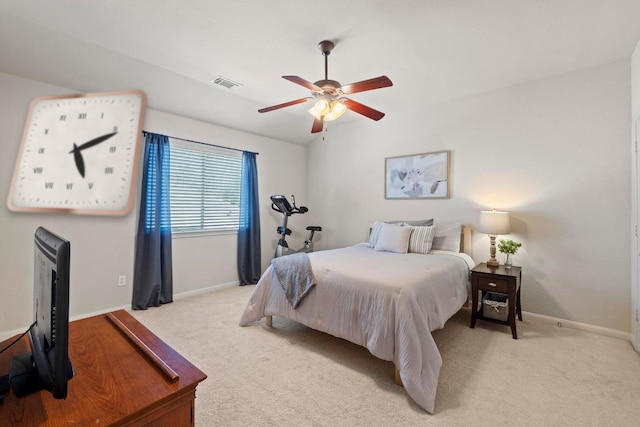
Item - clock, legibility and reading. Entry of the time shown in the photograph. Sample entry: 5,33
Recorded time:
5,11
